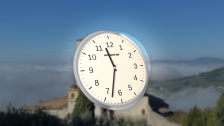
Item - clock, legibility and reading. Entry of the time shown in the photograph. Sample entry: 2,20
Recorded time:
11,33
